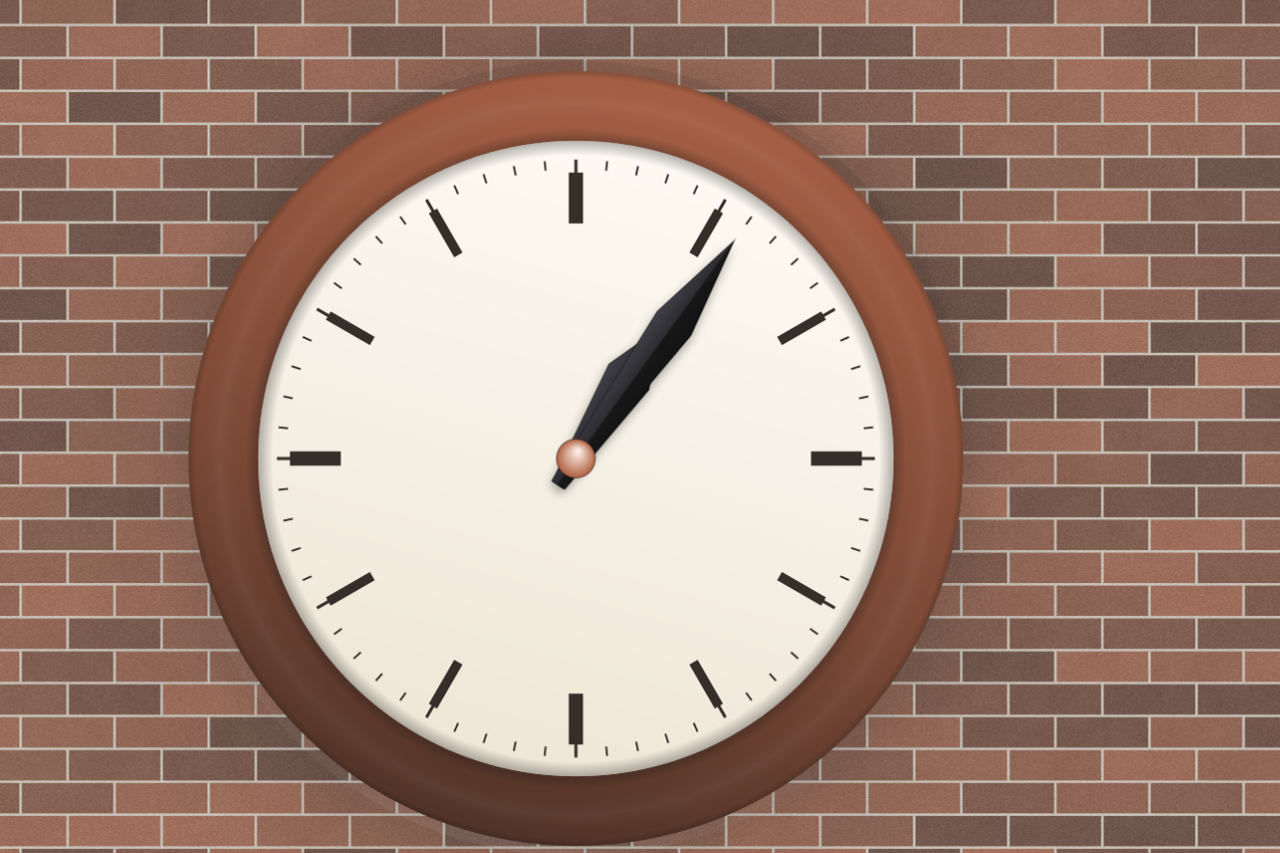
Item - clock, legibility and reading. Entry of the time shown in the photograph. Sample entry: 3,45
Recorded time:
1,06
